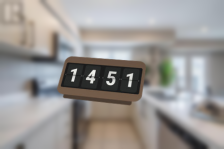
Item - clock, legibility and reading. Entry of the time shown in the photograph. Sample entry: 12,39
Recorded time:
14,51
